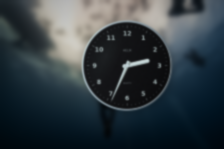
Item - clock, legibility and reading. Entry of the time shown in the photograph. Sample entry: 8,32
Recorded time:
2,34
